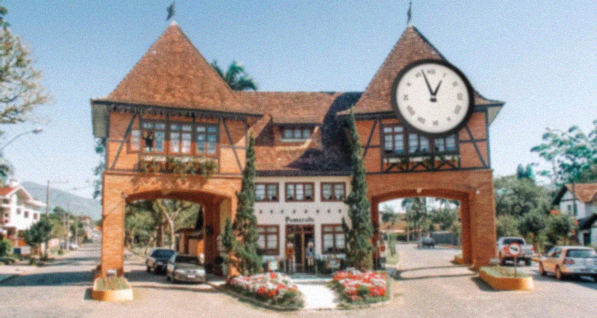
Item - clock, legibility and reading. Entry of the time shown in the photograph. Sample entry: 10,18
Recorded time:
12,57
